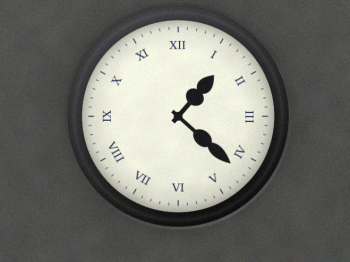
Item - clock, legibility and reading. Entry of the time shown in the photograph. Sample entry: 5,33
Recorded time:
1,22
